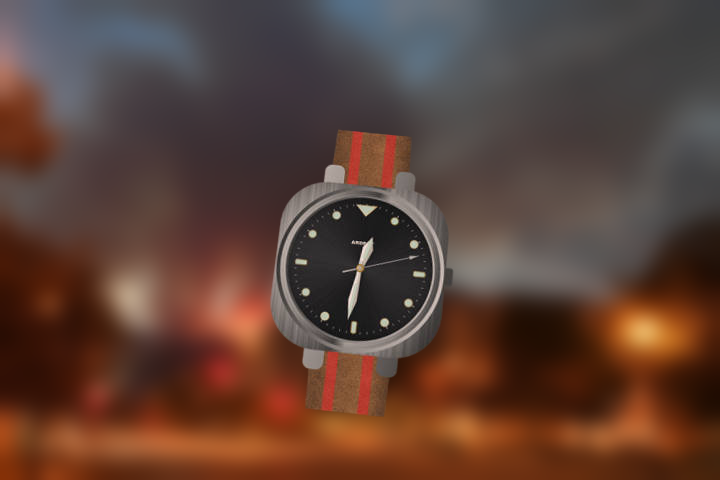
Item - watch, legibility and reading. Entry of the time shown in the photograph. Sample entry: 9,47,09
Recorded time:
12,31,12
